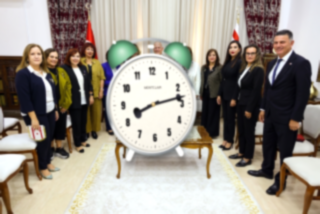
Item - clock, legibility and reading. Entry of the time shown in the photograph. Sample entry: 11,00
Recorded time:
8,13
